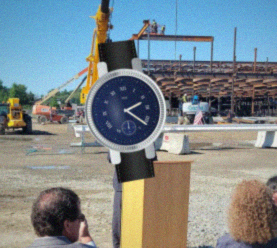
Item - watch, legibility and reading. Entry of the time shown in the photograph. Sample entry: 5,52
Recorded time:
2,22
